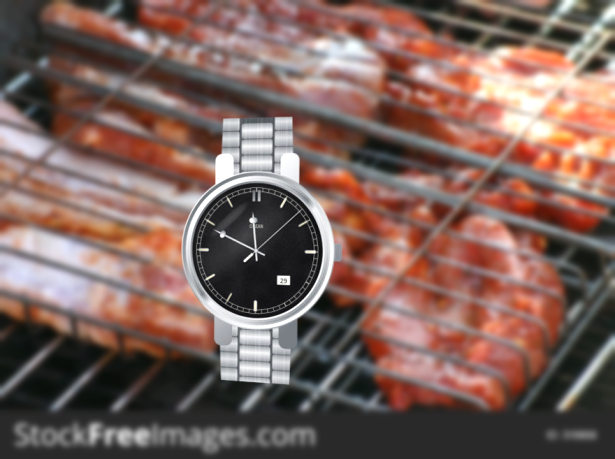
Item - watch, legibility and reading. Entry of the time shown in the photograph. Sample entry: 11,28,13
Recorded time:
11,49,08
